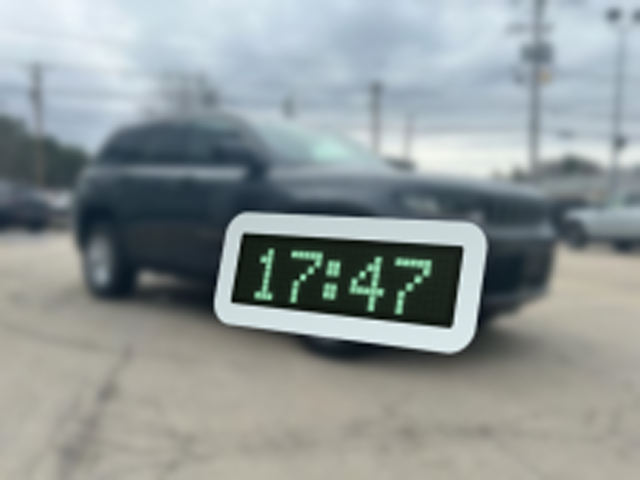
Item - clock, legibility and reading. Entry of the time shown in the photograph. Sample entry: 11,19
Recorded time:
17,47
